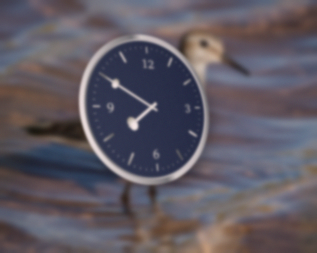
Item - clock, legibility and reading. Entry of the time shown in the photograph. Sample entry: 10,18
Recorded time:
7,50
